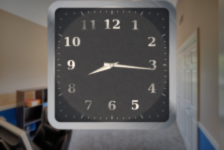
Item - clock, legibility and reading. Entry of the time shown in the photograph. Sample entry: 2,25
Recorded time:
8,16
